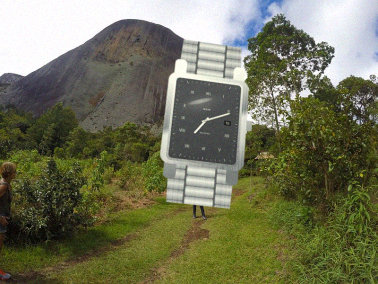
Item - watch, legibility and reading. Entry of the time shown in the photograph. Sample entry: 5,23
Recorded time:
7,11
